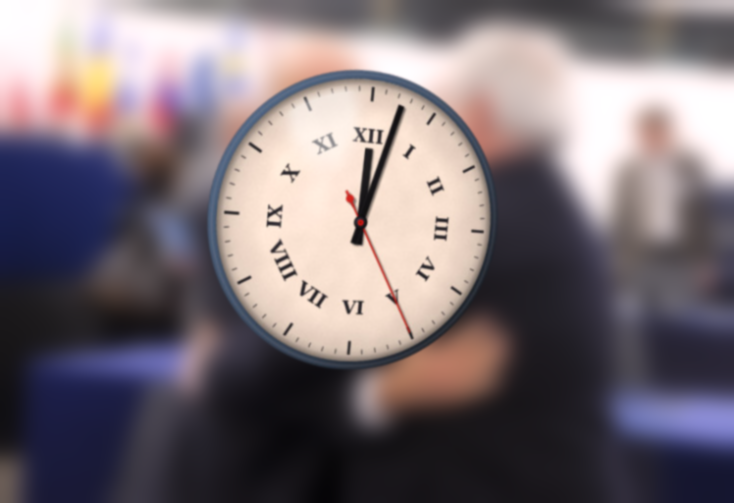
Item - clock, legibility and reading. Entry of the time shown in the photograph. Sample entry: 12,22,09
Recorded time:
12,02,25
